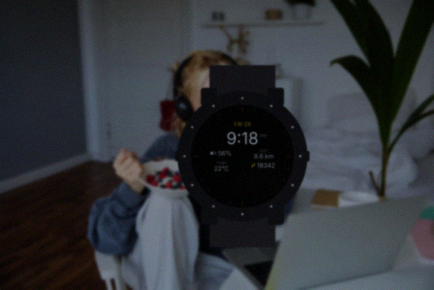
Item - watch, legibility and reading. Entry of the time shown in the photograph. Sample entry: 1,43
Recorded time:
9,18
